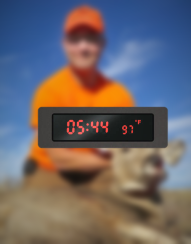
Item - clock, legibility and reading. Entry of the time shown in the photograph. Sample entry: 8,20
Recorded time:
5,44
